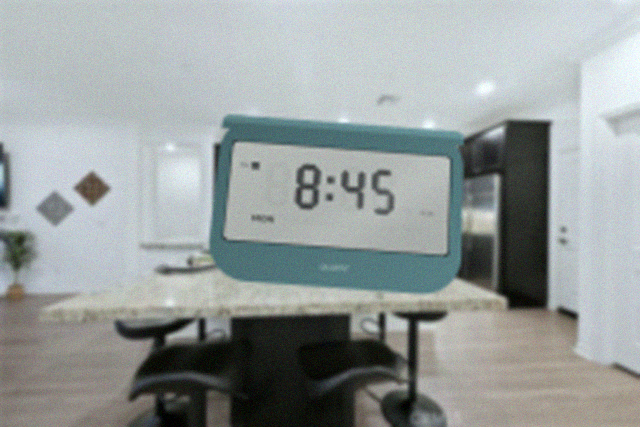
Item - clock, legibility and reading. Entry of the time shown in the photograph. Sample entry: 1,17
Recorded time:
8,45
